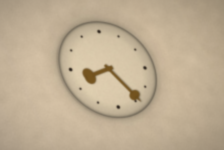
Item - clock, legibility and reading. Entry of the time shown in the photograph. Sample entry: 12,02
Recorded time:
8,24
